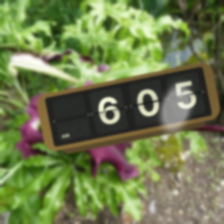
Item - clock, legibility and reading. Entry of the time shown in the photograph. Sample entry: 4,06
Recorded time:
6,05
